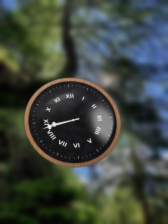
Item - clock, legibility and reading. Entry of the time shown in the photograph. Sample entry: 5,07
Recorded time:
8,43
